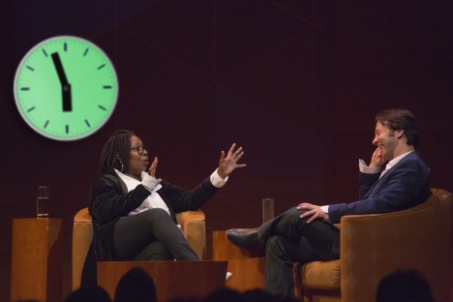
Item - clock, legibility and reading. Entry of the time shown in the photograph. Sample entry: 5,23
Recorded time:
5,57
